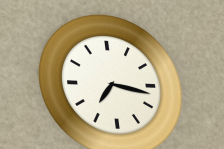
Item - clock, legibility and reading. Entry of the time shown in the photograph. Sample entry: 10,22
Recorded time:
7,17
